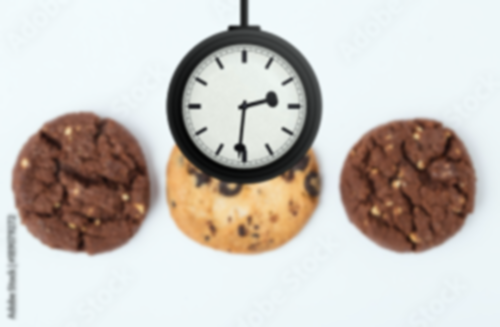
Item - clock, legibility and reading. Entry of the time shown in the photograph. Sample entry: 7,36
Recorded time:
2,31
